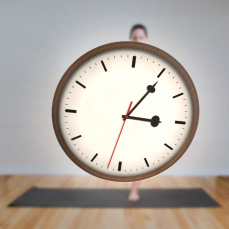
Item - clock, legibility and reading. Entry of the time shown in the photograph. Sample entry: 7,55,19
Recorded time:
3,05,32
